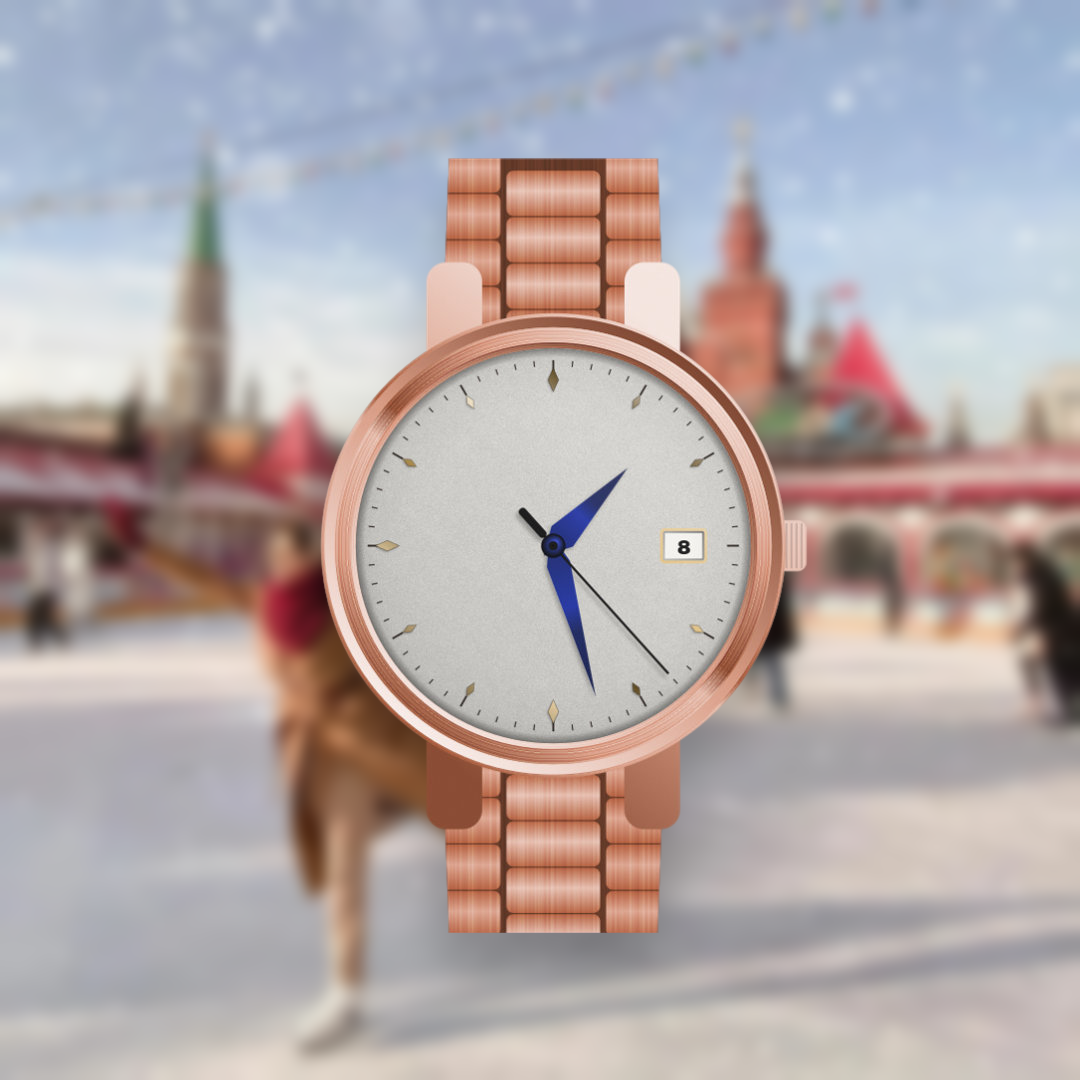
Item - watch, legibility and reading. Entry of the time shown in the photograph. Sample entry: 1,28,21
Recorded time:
1,27,23
